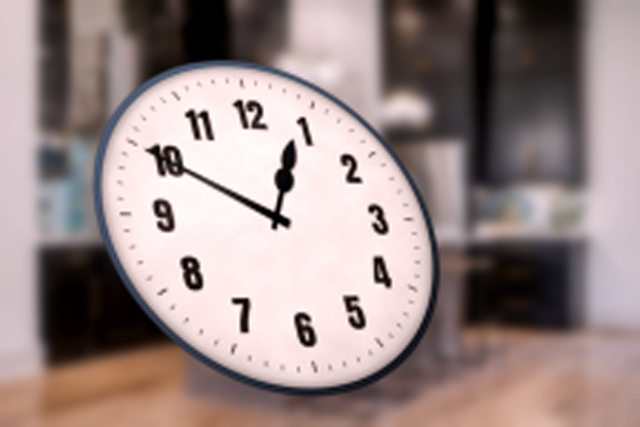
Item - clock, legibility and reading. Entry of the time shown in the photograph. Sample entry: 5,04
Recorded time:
12,50
